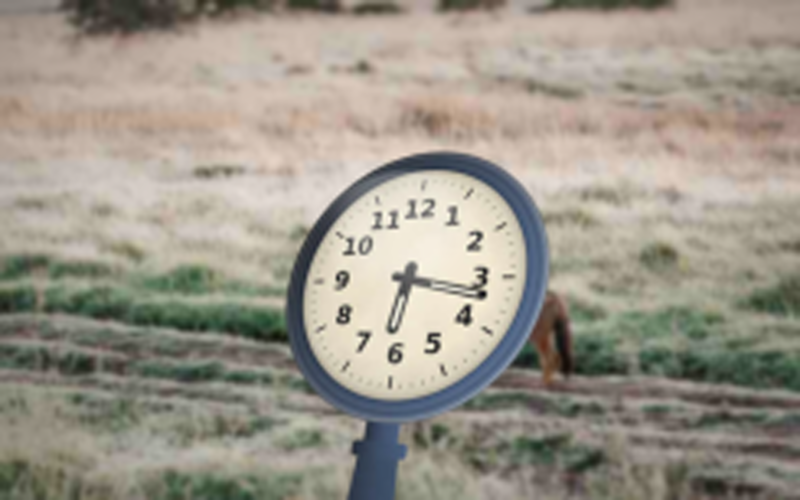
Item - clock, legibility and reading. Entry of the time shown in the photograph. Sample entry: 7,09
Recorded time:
6,17
